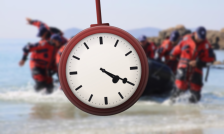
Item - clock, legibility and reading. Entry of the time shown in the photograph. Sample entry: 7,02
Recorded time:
4,20
